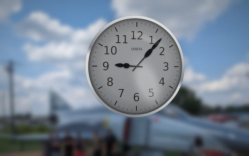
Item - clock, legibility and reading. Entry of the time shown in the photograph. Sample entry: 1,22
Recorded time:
9,07
